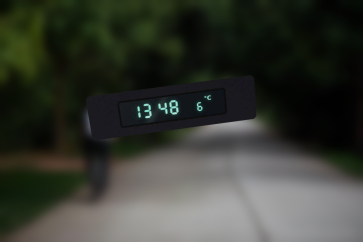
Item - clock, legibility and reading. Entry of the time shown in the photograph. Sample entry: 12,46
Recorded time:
13,48
